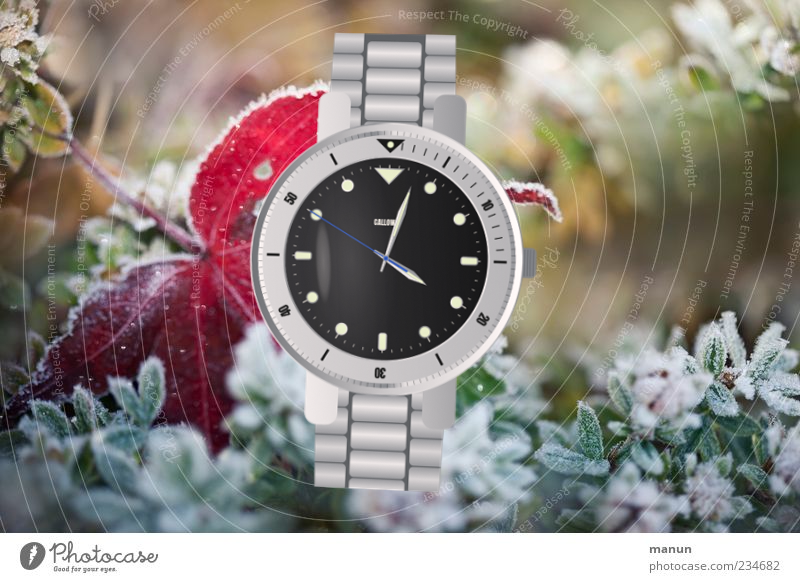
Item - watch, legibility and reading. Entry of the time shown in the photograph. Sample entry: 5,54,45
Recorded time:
4,02,50
